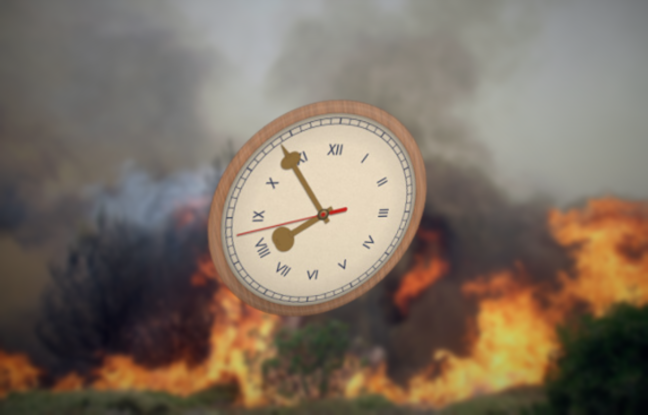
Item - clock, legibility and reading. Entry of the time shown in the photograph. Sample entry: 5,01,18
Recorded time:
7,53,43
